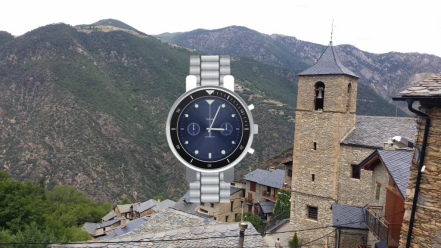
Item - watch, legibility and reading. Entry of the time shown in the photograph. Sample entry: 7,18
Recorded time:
3,04
